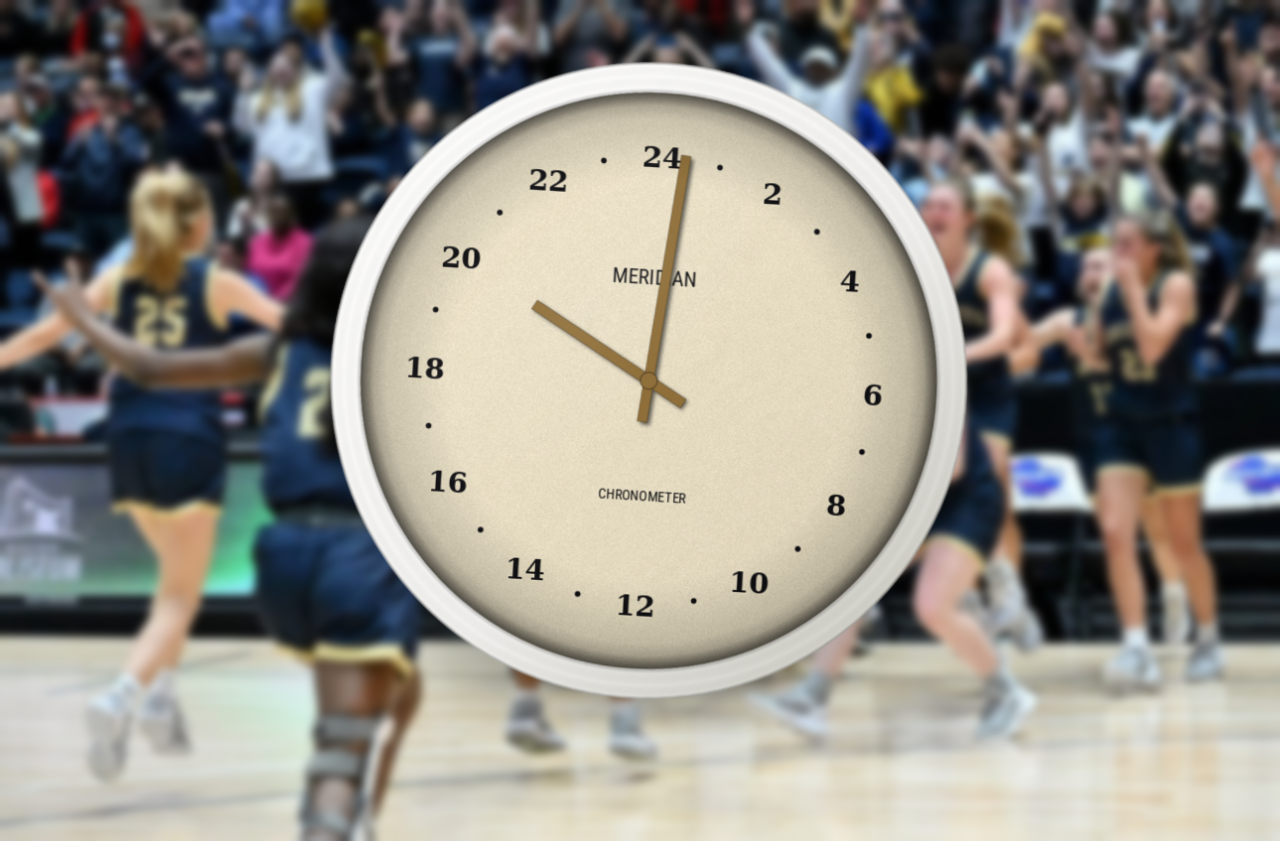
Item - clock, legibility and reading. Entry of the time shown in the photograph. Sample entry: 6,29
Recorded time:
20,01
